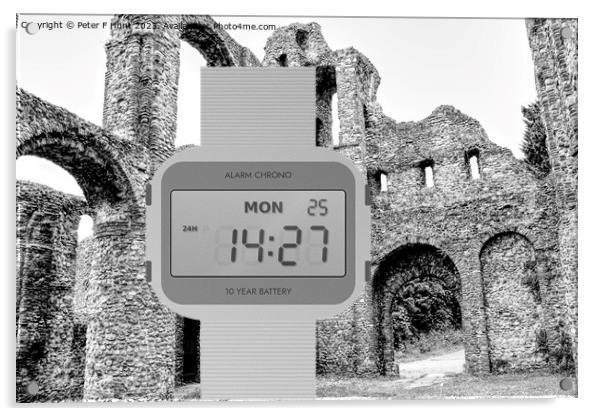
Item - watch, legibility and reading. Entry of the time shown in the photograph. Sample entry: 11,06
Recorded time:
14,27
